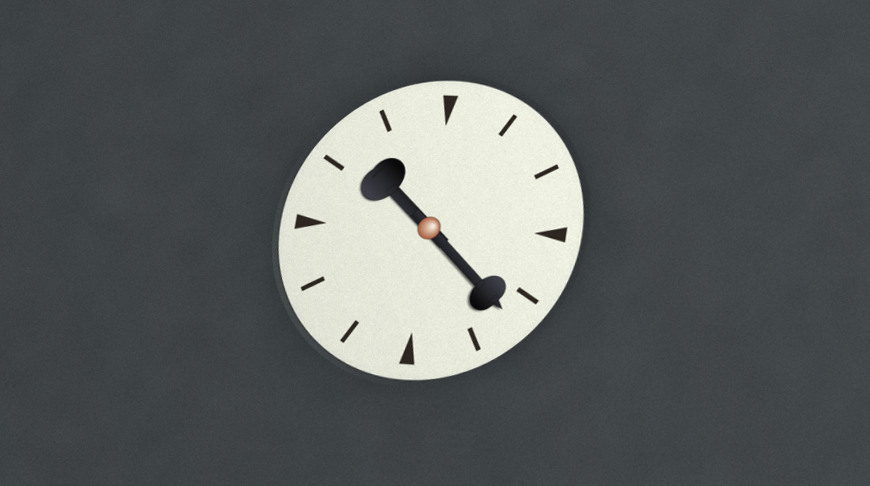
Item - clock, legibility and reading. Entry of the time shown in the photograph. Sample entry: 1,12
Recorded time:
10,22
